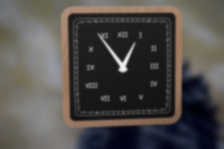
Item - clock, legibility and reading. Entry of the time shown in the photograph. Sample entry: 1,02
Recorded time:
12,54
